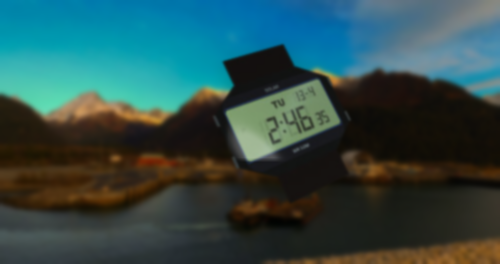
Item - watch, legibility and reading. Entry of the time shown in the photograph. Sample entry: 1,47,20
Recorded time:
2,46,35
